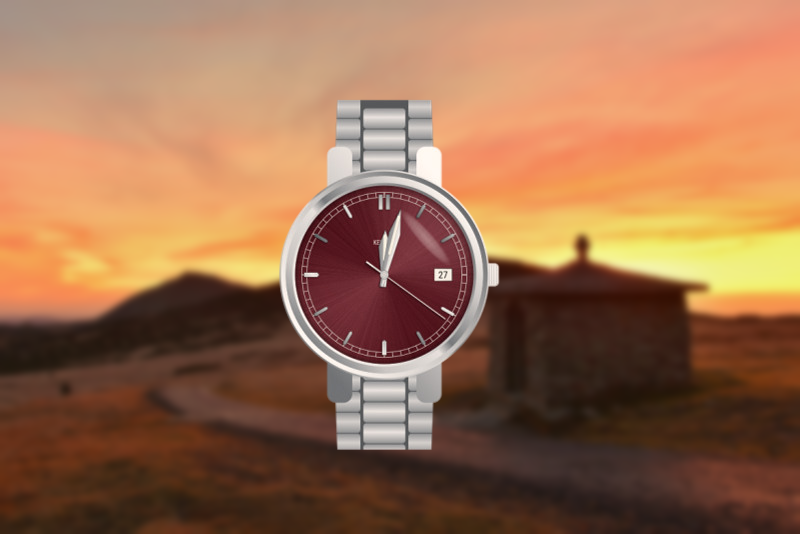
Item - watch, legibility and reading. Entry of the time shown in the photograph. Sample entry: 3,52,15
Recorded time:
12,02,21
